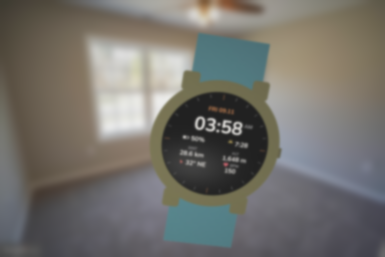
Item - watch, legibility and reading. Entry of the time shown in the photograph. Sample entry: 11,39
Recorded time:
3,58
